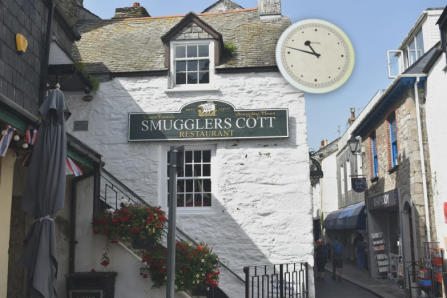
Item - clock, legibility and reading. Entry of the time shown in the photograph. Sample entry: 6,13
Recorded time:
10,47
